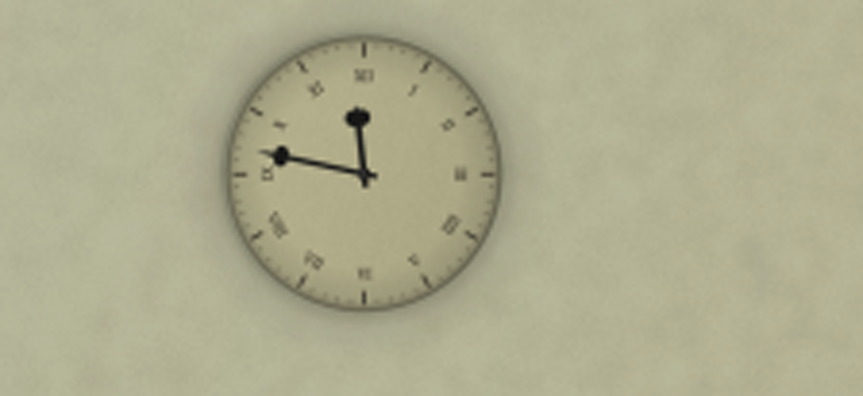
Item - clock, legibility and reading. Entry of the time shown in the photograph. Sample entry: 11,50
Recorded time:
11,47
